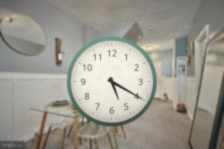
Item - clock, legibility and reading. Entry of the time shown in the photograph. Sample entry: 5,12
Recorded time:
5,20
